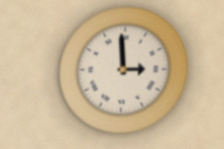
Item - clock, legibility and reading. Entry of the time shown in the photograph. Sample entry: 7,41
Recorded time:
2,59
